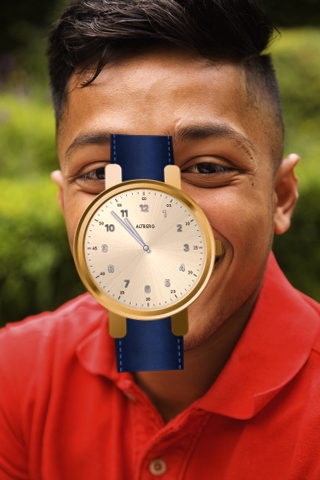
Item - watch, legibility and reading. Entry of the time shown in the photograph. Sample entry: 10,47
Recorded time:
10,53
